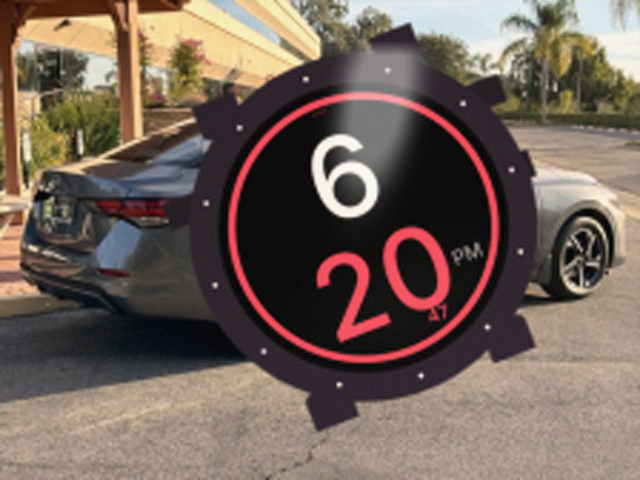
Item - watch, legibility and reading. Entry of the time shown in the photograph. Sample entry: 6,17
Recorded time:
6,20
